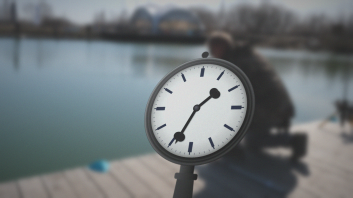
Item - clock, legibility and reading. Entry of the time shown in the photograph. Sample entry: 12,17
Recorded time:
1,34
